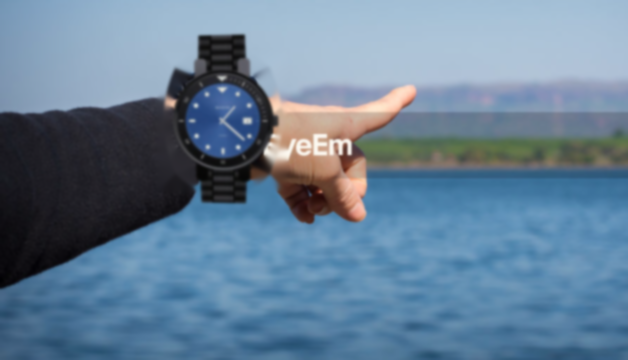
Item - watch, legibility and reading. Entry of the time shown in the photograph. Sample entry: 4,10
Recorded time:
1,22
